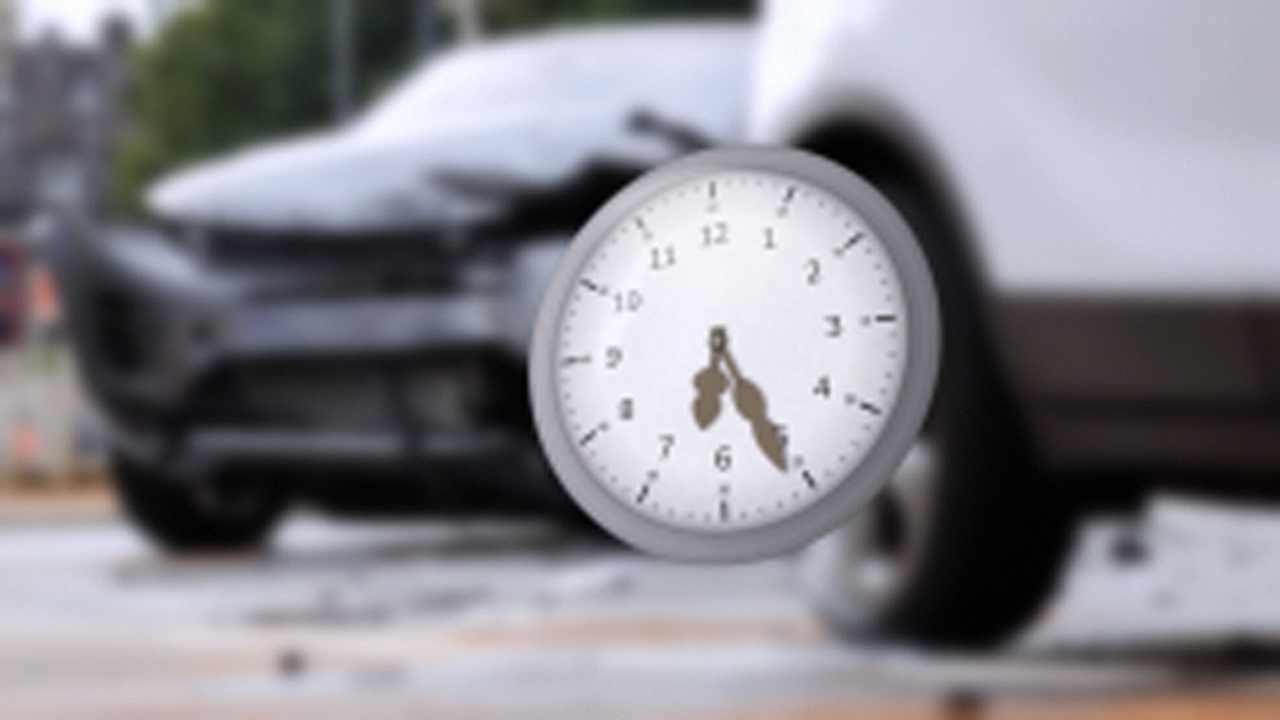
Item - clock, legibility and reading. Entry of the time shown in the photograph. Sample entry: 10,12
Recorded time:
6,26
